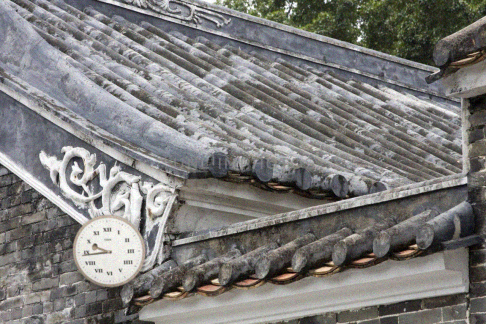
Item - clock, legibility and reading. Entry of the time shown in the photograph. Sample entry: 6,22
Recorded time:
9,44
